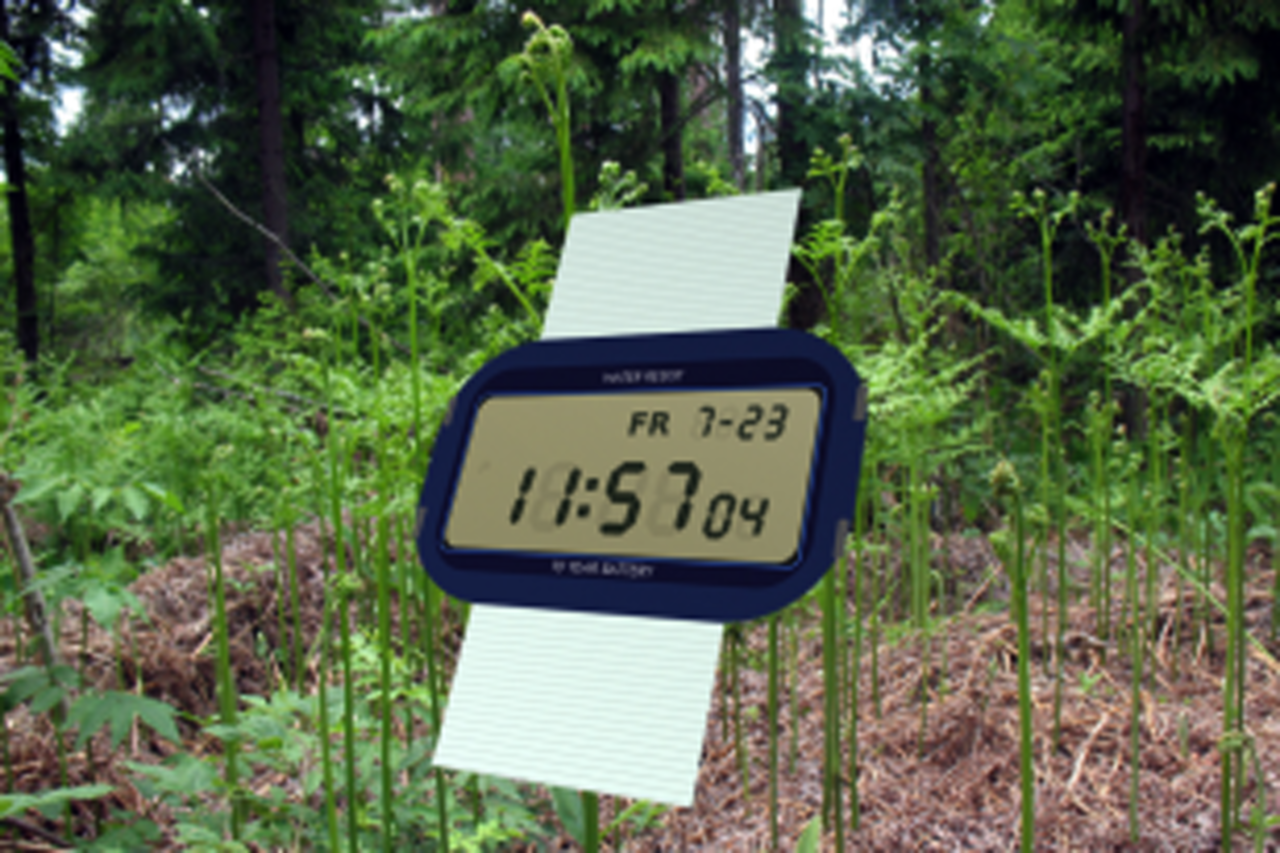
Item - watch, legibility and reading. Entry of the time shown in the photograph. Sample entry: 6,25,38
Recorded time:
11,57,04
